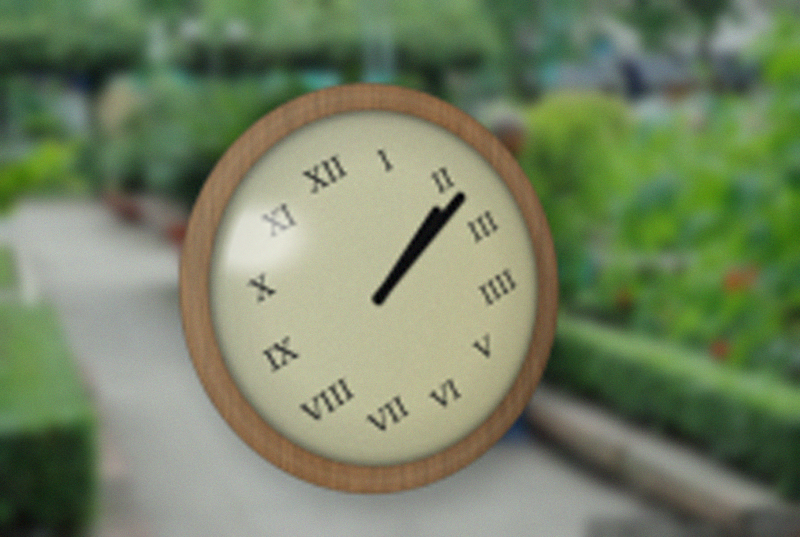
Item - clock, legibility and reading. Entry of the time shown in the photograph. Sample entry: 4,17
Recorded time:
2,12
